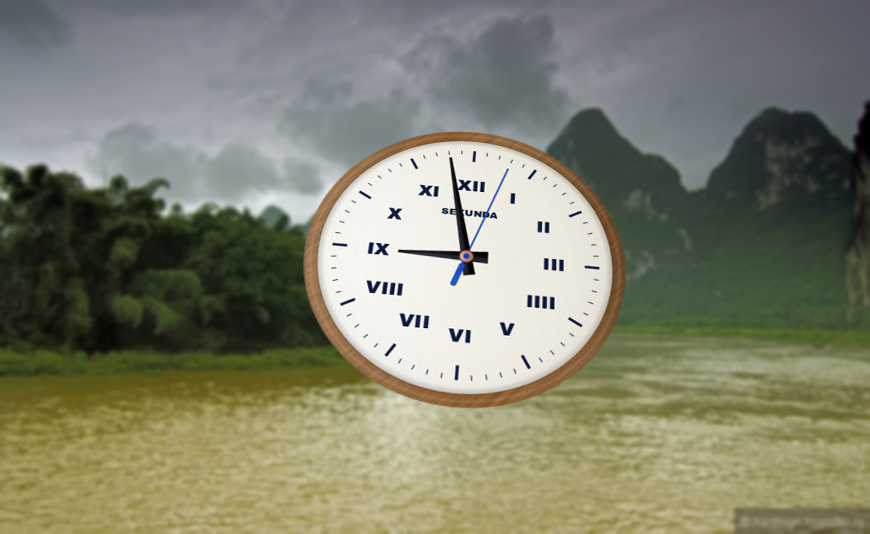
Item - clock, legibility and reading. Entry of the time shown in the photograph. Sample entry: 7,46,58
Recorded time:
8,58,03
